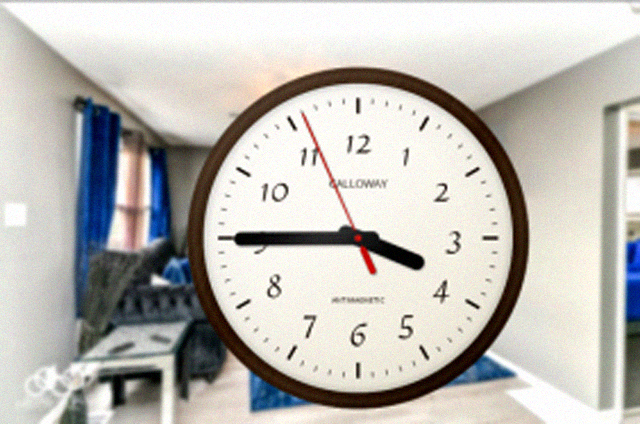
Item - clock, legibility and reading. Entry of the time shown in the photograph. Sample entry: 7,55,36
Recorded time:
3,44,56
